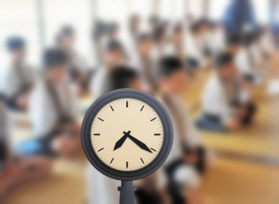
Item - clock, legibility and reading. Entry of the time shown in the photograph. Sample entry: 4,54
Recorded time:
7,21
